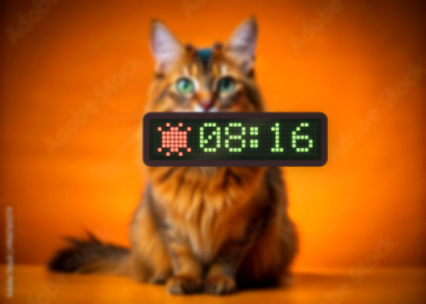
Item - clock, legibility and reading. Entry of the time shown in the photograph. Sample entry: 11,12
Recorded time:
8,16
